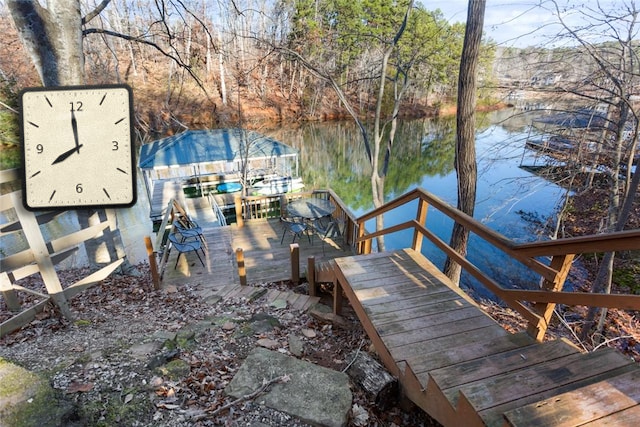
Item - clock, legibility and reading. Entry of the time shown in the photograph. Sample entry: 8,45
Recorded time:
7,59
